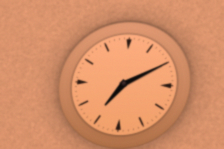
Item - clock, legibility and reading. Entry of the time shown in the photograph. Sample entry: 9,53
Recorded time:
7,10
